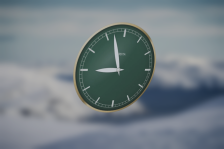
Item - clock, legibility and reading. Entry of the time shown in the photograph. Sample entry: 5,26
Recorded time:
8,57
